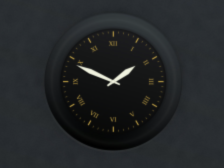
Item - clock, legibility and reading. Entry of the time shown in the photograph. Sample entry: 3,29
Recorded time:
1,49
